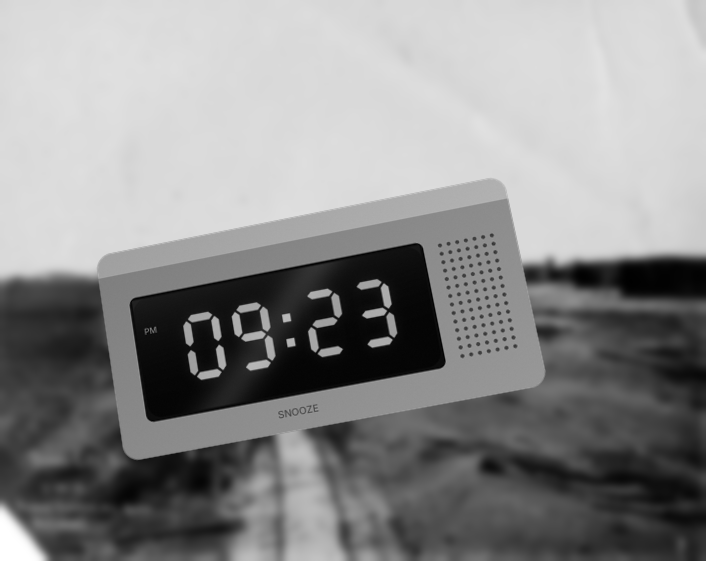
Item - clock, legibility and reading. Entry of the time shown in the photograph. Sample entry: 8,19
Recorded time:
9,23
